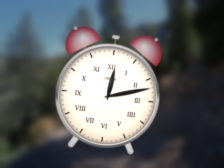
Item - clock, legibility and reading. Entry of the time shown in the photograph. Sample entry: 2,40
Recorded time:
12,12
